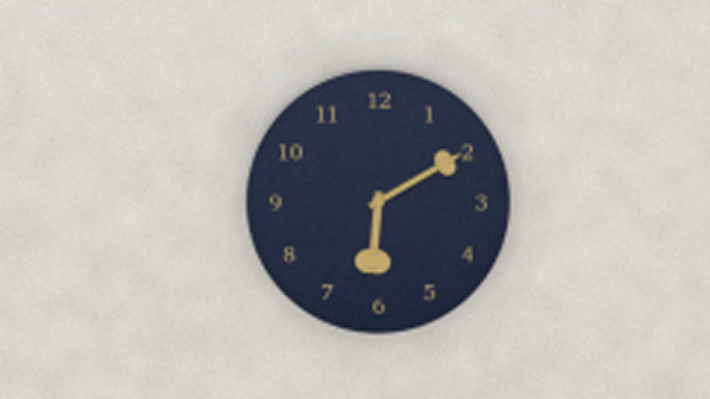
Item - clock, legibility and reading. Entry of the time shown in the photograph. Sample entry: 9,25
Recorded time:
6,10
